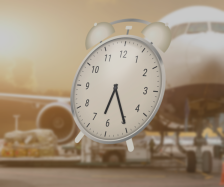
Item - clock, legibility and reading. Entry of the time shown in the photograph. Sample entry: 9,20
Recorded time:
6,25
